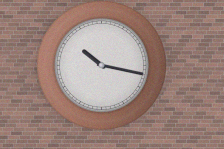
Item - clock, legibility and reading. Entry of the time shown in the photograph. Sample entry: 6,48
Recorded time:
10,17
